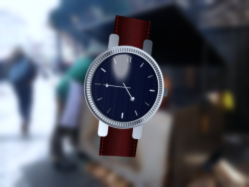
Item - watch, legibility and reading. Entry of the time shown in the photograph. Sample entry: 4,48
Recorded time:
4,45
